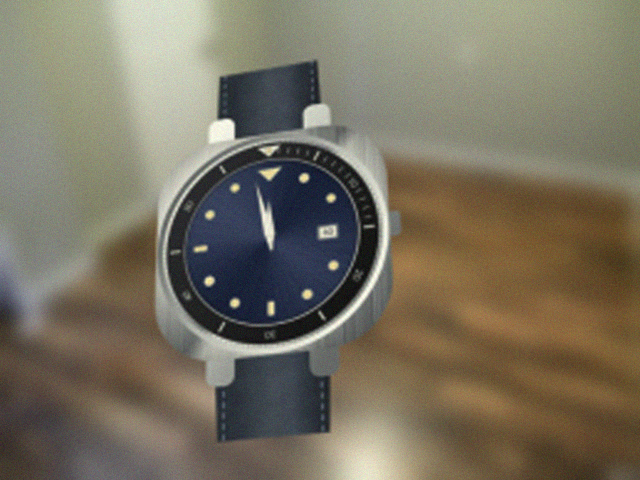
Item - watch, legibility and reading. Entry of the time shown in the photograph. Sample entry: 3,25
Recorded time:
11,58
